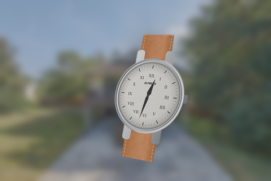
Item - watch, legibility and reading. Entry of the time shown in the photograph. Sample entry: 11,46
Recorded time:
12,32
